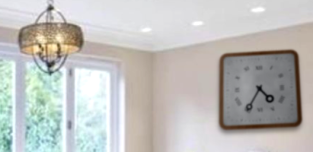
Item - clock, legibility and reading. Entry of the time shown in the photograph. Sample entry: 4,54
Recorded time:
4,35
